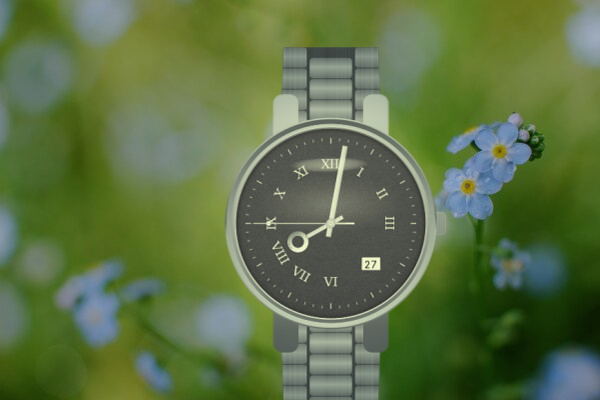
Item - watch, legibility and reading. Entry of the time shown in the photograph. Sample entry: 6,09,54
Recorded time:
8,01,45
